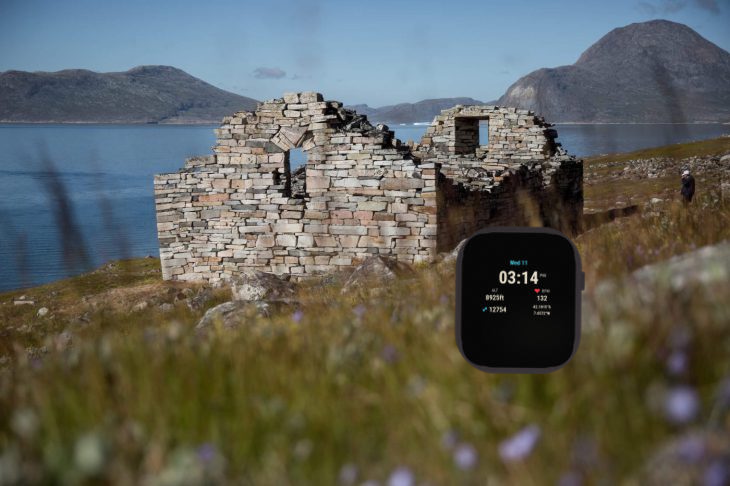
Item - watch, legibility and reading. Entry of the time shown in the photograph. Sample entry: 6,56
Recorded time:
3,14
